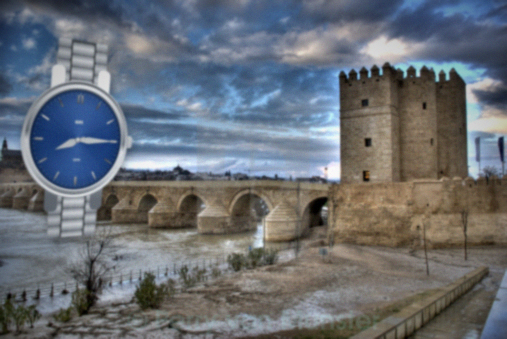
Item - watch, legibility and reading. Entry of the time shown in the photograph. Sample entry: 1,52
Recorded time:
8,15
